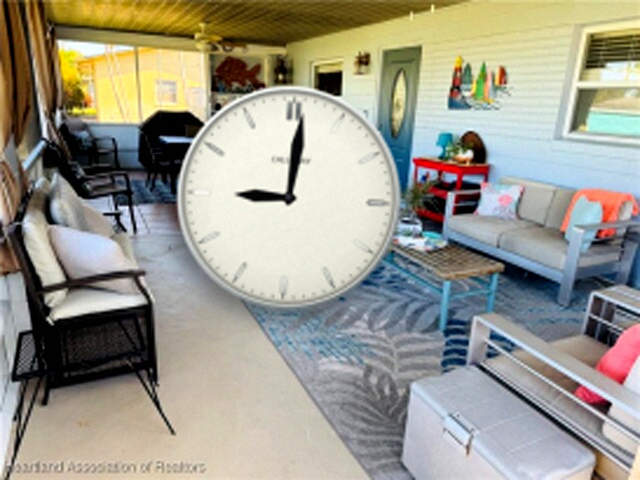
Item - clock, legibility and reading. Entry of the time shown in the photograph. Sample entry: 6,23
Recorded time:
9,01
